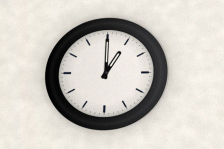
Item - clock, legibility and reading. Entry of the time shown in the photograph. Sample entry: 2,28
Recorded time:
1,00
